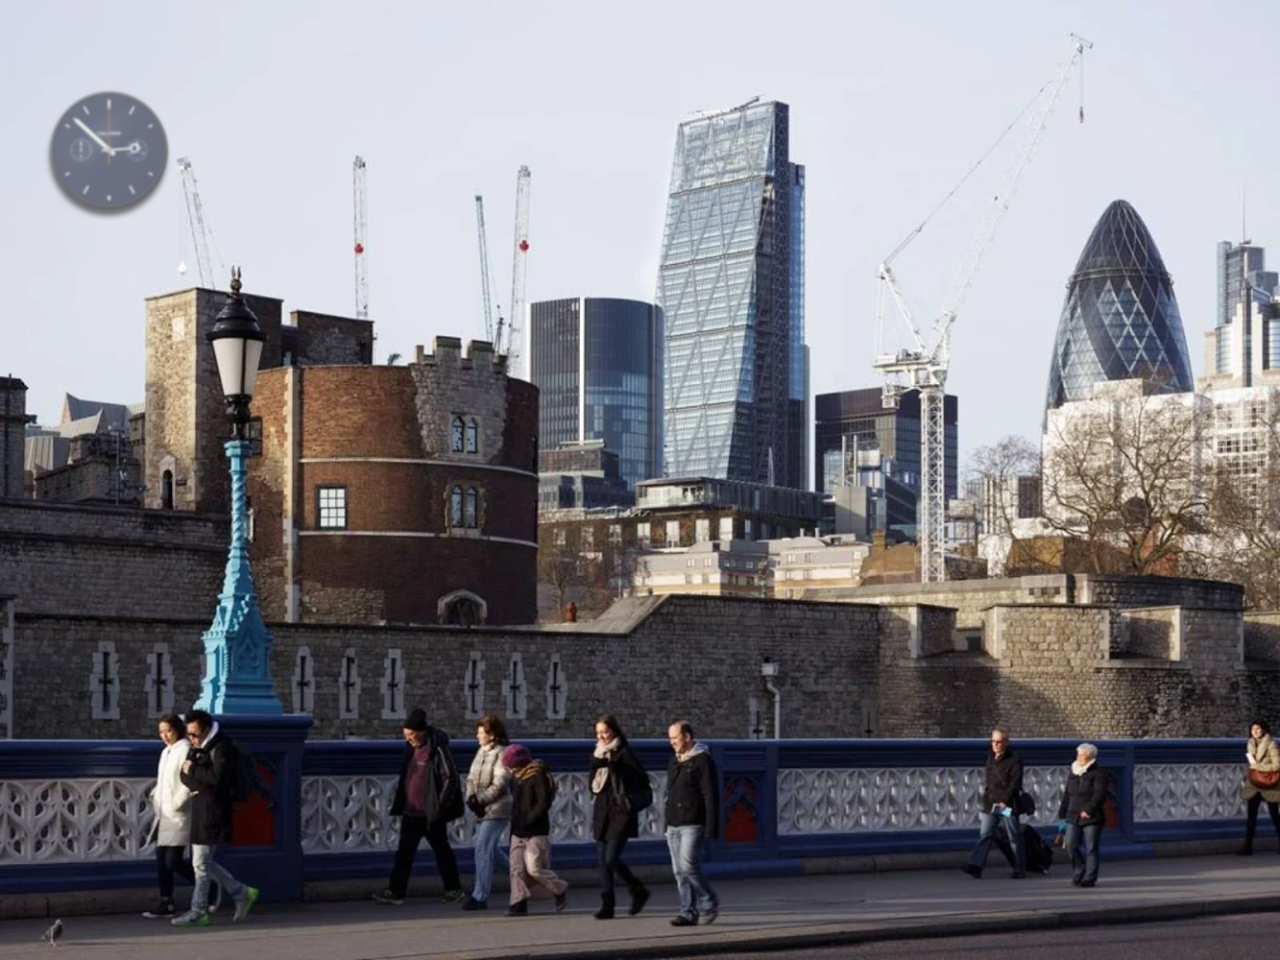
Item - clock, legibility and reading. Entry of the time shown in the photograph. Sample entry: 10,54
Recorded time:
2,52
